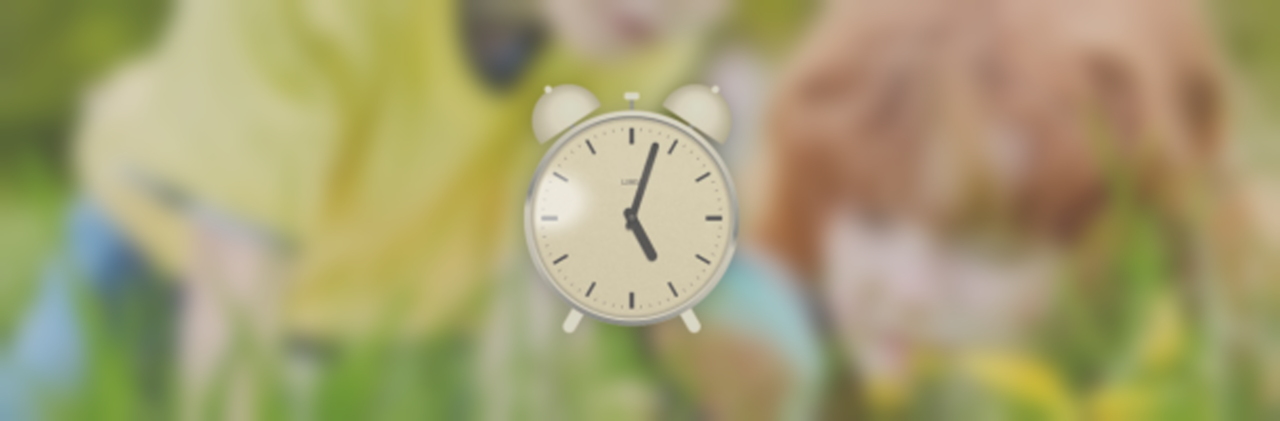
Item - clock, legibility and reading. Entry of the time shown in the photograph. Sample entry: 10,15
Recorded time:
5,03
